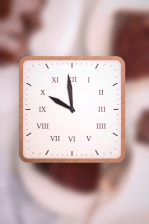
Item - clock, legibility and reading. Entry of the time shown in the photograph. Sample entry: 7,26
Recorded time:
9,59
